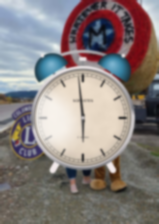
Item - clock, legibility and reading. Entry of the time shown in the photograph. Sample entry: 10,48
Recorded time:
5,59
